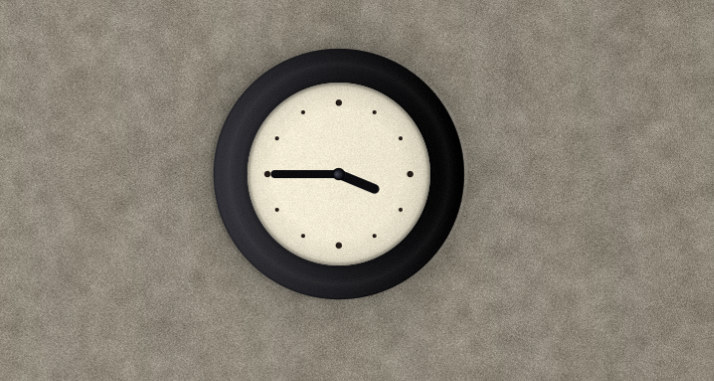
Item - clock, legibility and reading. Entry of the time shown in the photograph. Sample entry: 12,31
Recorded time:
3,45
